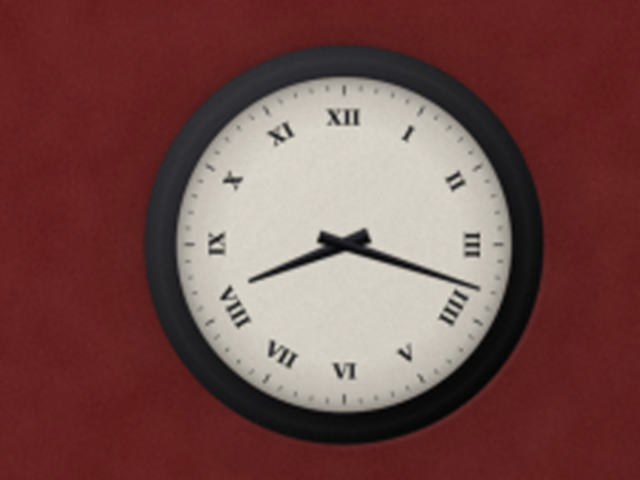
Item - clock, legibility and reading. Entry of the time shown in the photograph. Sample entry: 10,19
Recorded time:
8,18
